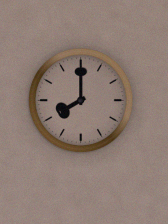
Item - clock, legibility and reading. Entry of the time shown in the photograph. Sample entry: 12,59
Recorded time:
8,00
